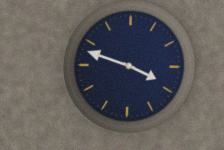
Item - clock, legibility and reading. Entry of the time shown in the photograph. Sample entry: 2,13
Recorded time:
3,48
